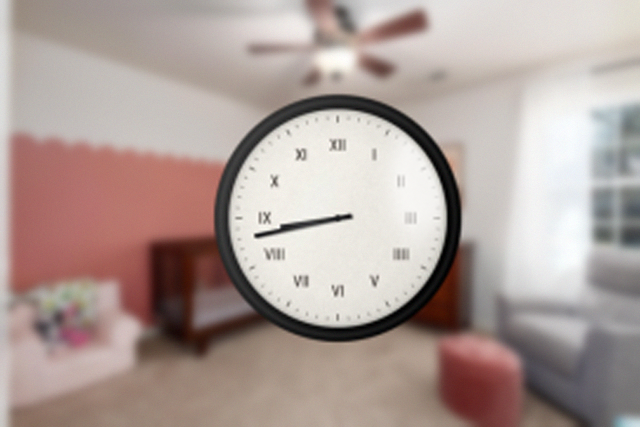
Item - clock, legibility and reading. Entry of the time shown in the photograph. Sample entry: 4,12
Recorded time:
8,43
